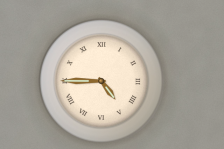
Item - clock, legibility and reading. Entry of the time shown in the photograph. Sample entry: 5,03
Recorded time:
4,45
